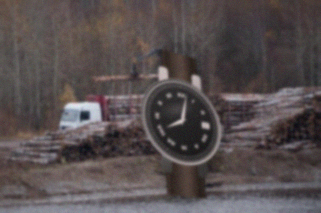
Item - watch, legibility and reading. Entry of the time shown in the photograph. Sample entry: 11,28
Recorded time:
8,02
